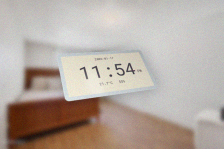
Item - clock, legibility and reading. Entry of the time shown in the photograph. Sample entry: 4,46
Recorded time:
11,54
